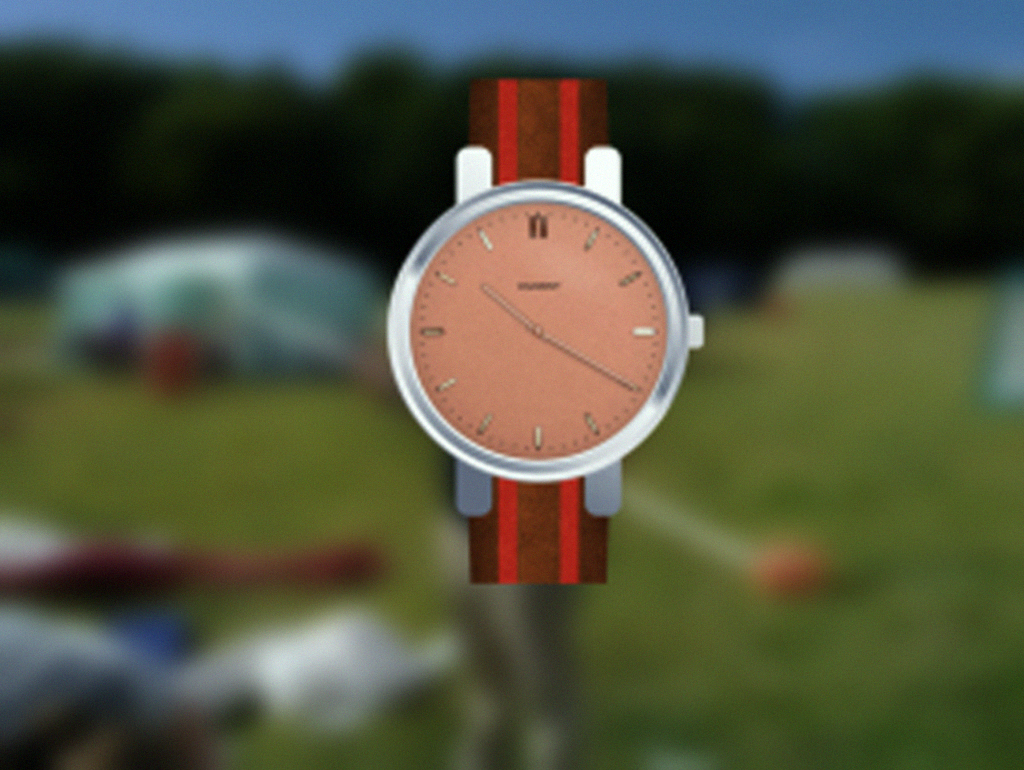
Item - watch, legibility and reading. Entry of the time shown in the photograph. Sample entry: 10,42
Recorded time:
10,20
